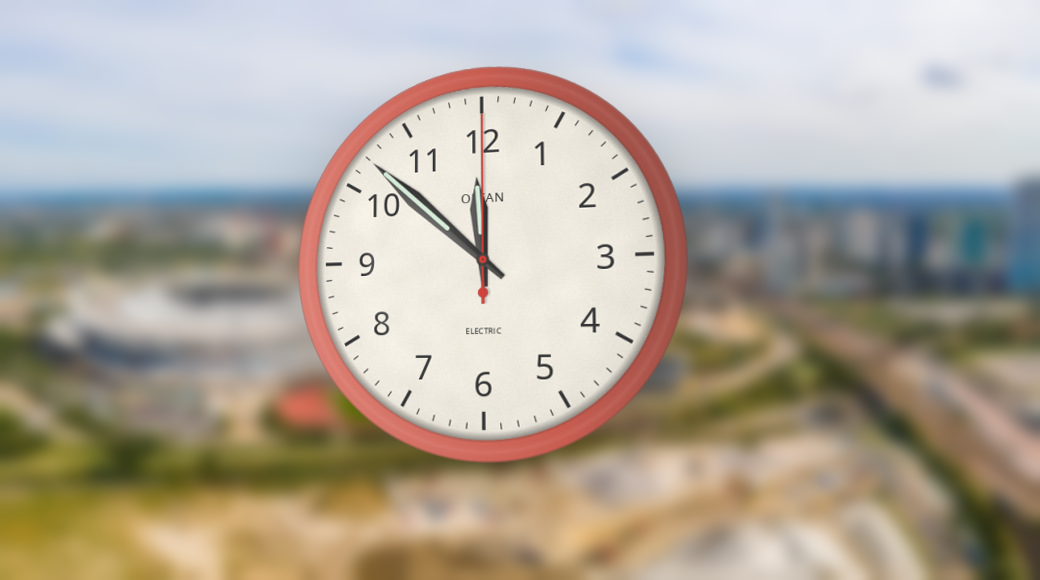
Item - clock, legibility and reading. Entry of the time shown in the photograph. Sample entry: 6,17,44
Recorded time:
11,52,00
